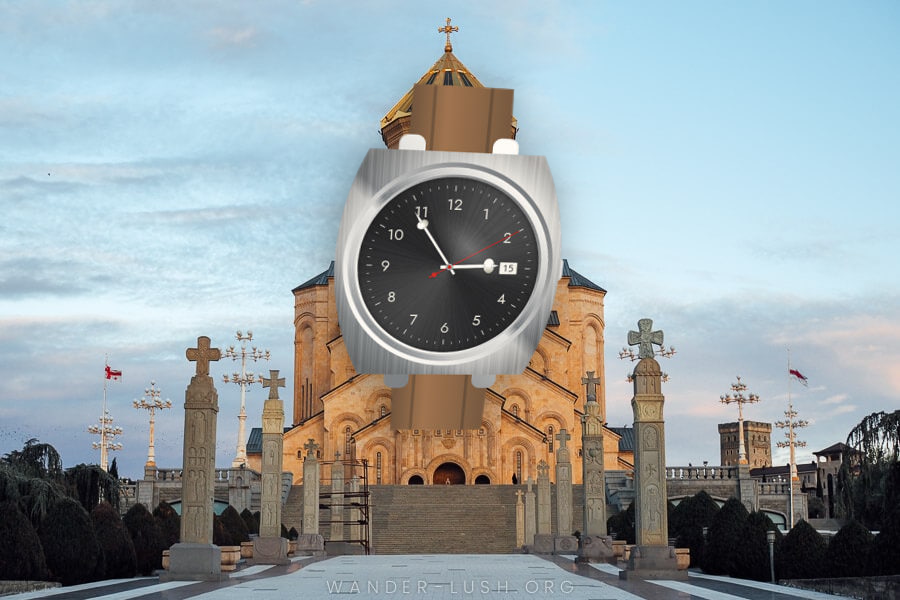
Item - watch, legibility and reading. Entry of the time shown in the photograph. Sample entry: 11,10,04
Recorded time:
2,54,10
